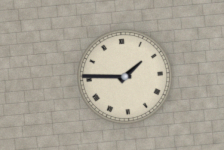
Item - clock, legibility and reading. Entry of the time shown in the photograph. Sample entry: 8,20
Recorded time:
1,46
